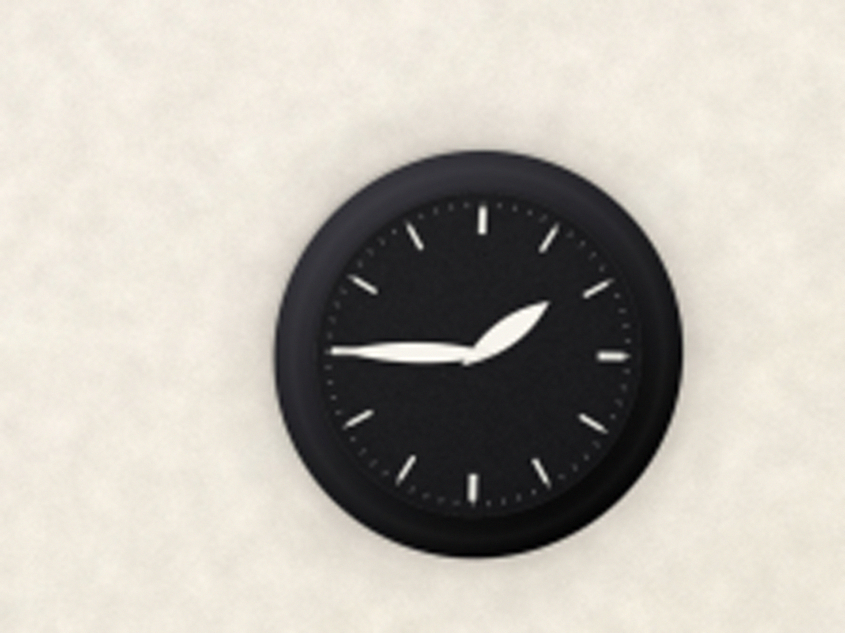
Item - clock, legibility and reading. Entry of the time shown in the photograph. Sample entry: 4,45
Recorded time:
1,45
